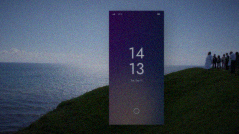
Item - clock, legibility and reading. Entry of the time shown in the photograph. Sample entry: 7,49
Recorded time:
14,13
